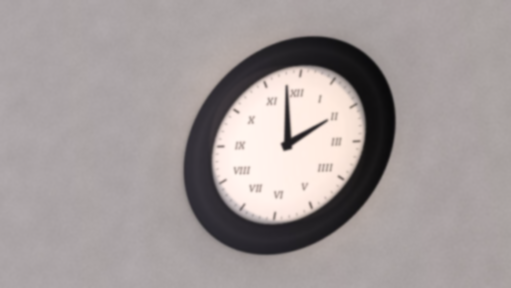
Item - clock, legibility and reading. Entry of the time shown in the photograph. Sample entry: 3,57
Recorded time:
1,58
